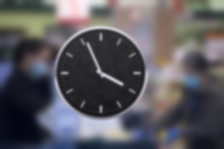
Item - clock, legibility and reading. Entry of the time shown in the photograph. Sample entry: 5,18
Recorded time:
3,56
